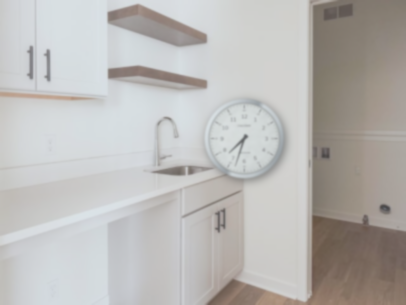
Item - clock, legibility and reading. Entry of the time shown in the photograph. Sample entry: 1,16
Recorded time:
7,33
